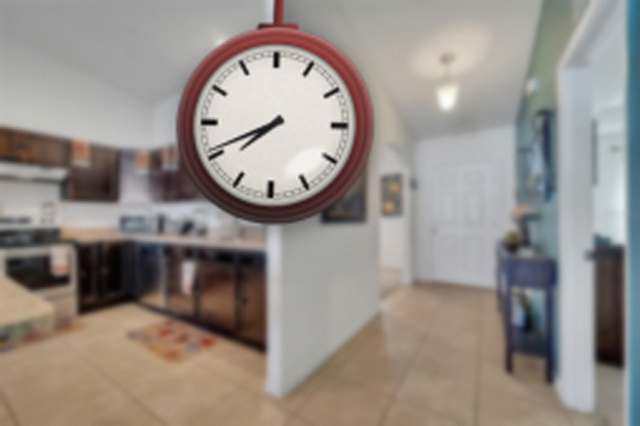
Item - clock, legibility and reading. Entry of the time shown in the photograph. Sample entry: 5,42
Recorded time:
7,41
